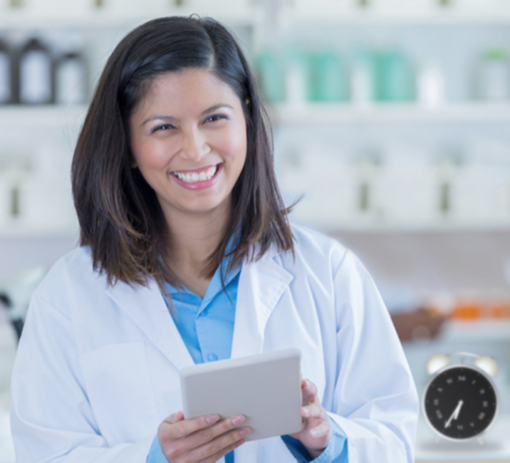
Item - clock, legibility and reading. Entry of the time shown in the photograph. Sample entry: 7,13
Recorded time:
6,35
